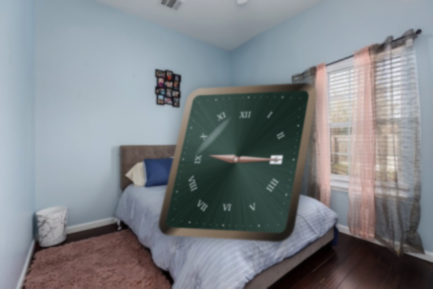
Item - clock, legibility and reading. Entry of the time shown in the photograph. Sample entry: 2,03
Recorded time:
9,15
